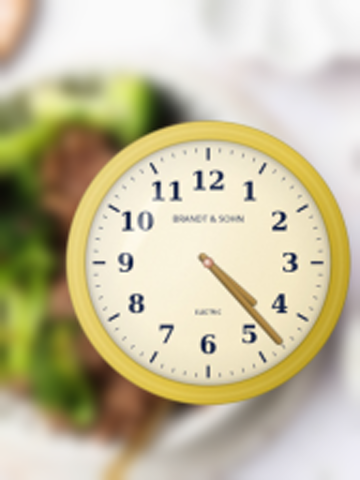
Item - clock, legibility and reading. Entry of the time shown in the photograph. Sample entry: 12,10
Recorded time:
4,23
